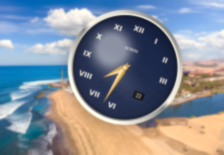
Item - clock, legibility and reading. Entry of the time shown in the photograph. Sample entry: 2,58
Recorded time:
7,32
